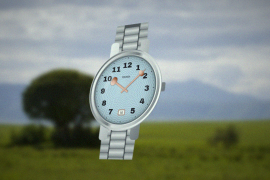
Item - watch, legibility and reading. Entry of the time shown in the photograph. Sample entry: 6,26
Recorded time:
10,08
